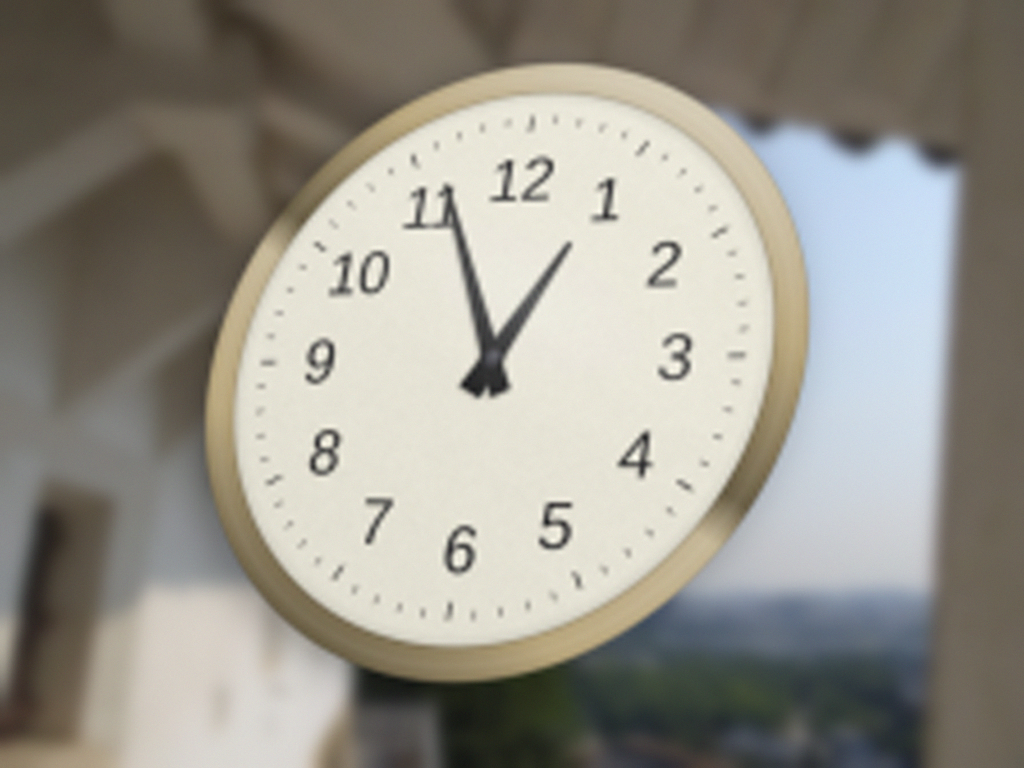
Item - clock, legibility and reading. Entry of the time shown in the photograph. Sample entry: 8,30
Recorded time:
12,56
